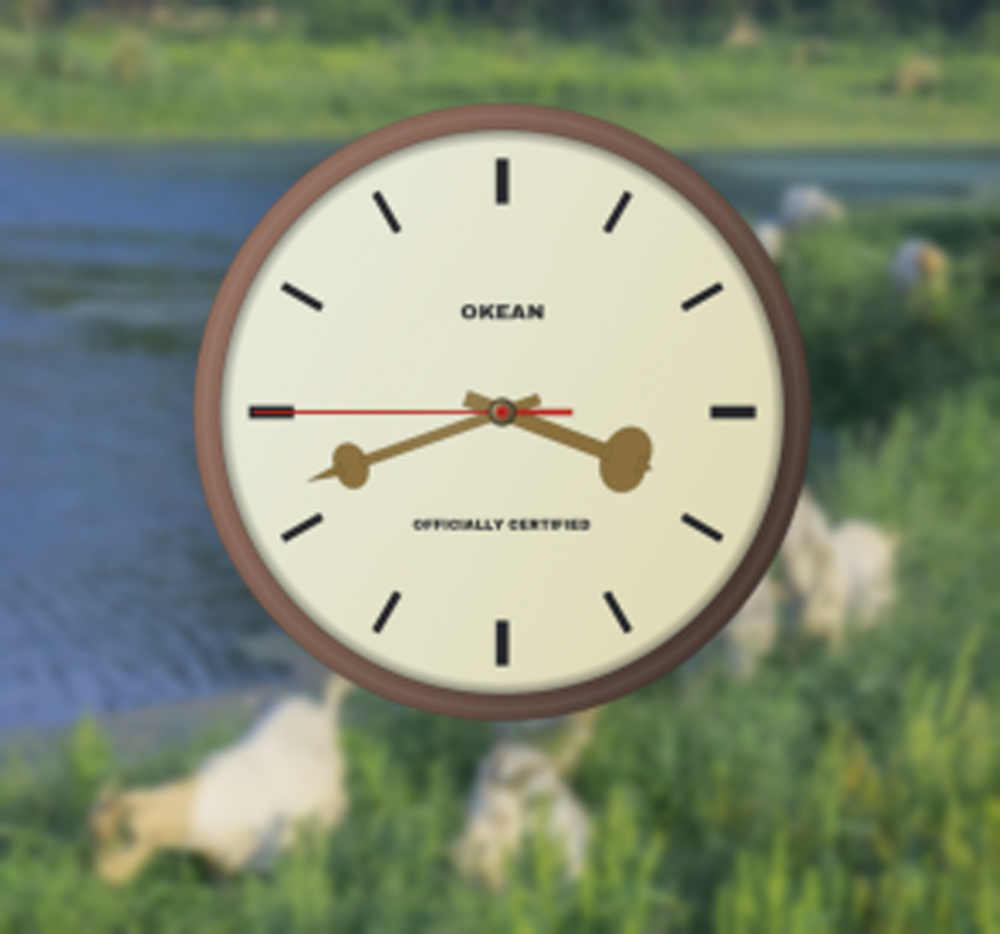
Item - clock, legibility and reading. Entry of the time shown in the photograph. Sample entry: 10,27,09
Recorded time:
3,41,45
